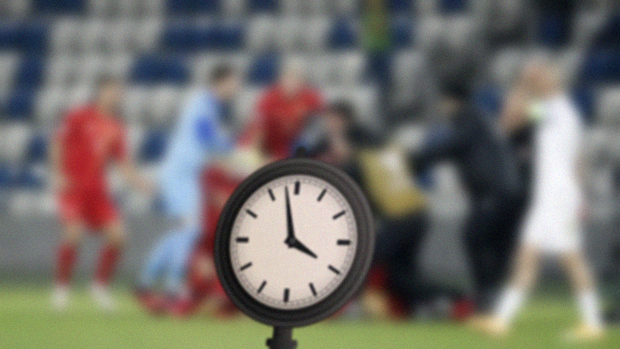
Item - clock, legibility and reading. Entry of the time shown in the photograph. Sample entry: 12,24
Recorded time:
3,58
